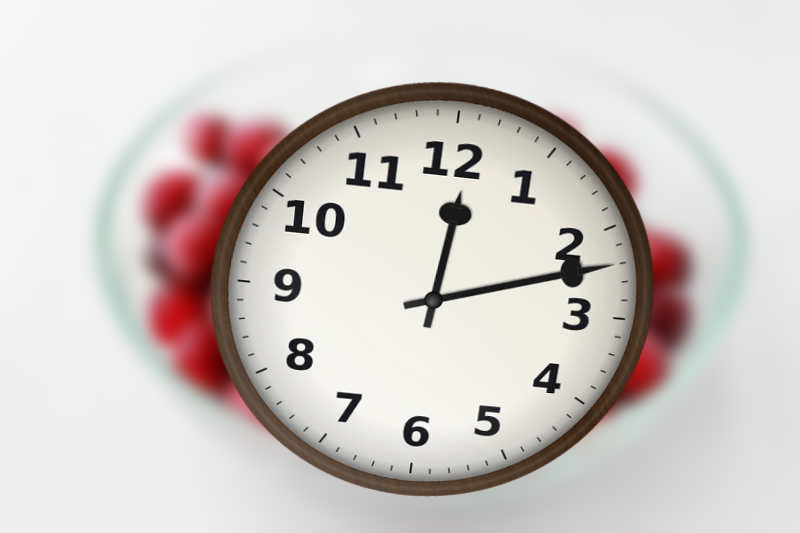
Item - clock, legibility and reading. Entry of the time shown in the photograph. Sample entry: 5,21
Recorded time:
12,12
